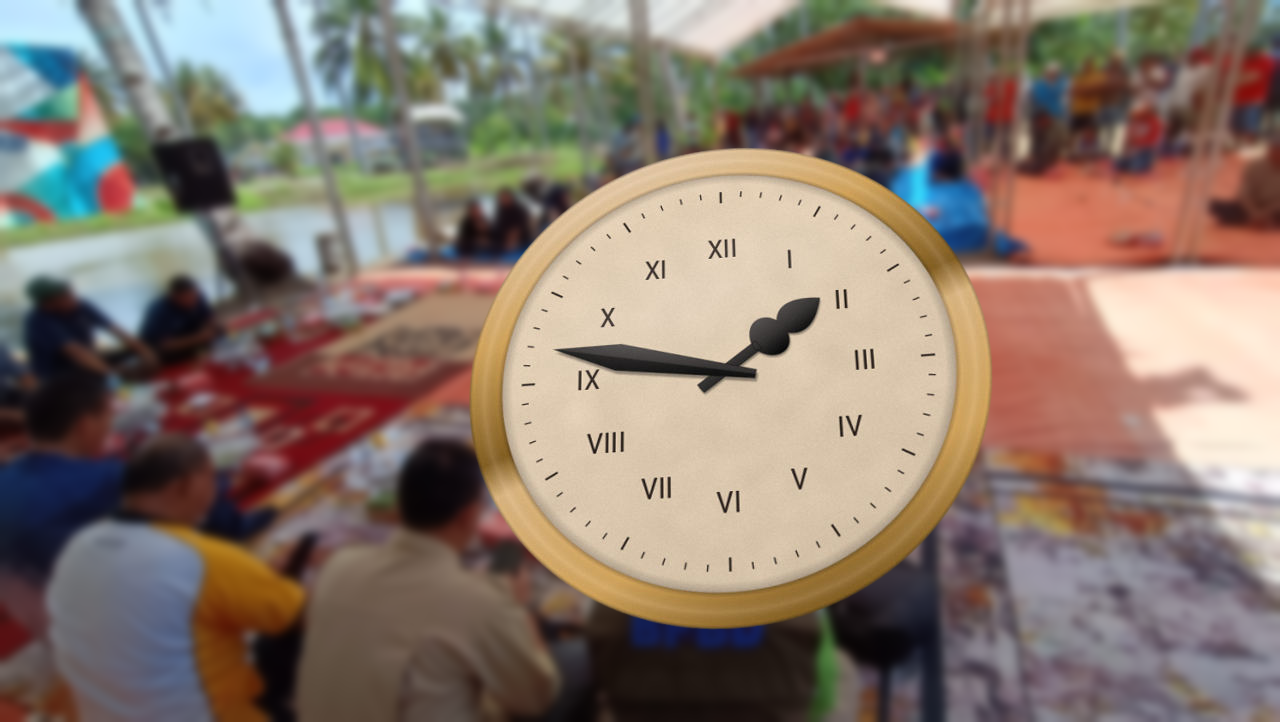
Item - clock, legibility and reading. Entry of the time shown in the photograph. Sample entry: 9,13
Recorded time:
1,47
